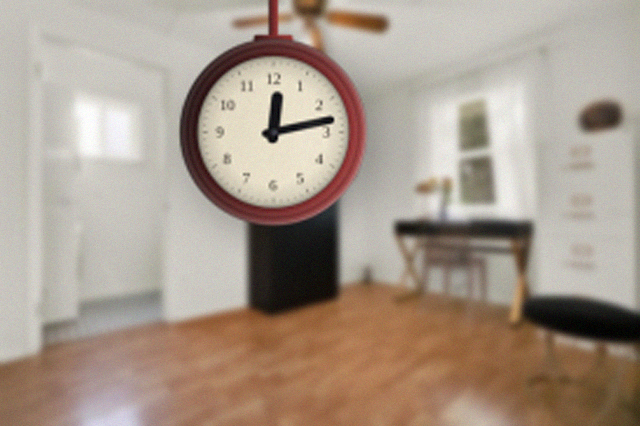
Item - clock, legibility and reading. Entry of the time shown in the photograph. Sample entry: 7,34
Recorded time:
12,13
